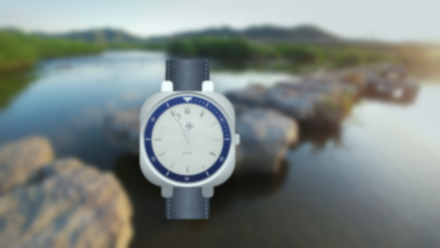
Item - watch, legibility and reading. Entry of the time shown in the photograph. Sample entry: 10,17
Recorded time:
11,56
